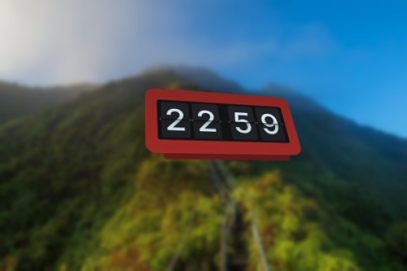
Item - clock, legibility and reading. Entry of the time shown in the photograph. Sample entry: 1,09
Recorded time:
22,59
